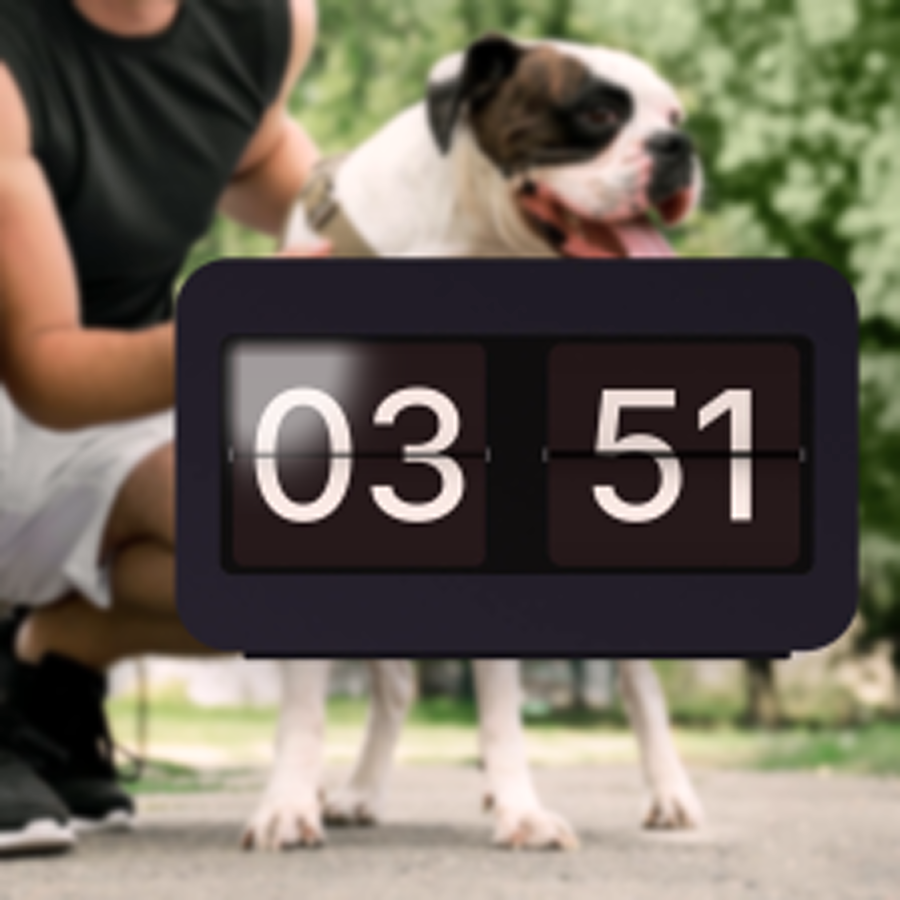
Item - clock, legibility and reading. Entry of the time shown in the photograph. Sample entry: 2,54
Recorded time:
3,51
